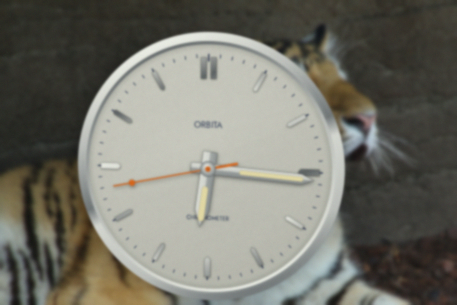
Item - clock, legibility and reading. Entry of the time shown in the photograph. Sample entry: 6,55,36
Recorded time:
6,15,43
